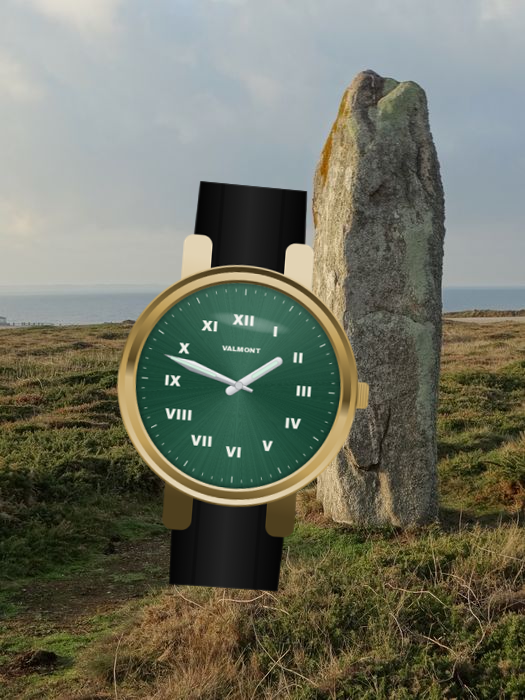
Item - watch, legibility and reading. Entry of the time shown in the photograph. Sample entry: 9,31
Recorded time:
1,48
